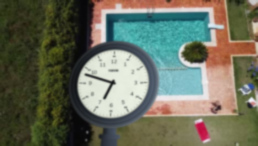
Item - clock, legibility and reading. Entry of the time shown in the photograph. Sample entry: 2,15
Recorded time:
6,48
